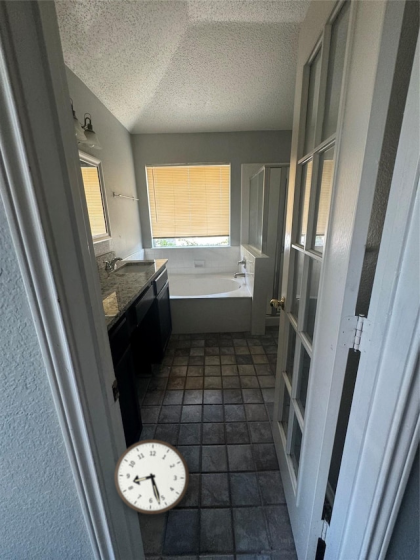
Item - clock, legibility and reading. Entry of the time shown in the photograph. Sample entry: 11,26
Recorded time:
8,27
